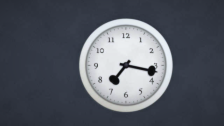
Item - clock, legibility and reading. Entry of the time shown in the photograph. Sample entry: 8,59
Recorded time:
7,17
